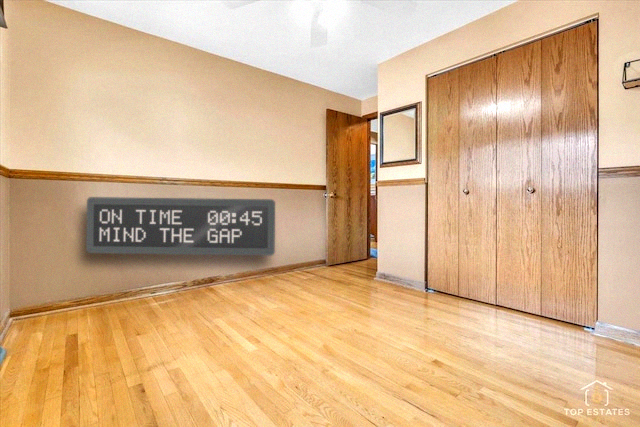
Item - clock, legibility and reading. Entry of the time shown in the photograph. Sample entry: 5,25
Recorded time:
0,45
